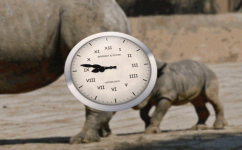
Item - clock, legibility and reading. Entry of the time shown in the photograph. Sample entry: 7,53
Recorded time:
8,47
